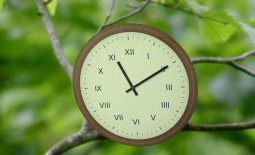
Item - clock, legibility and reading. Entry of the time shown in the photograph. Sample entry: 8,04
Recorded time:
11,10
